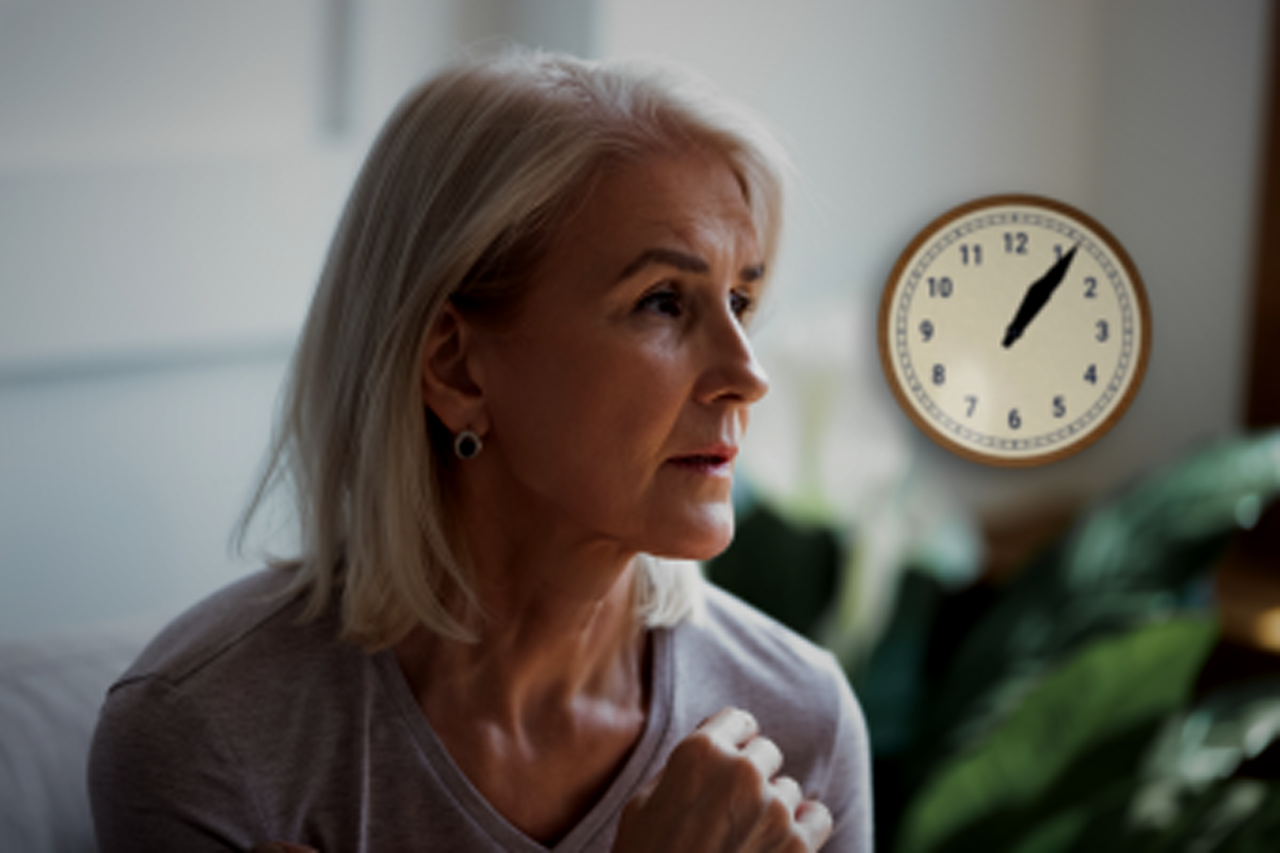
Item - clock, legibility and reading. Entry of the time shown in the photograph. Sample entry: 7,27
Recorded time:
1,06
